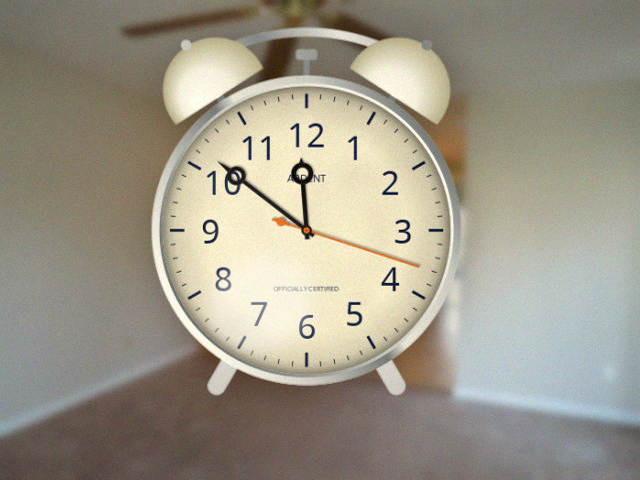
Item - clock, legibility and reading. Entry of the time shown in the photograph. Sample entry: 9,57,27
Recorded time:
11,51,18
